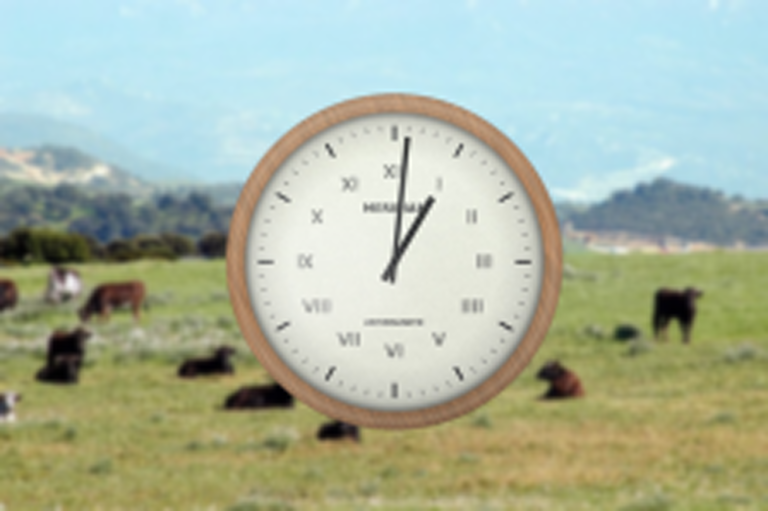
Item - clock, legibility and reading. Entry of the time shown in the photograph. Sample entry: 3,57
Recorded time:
1,01
